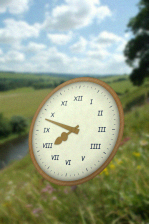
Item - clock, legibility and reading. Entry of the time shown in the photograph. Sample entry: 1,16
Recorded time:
7,48
